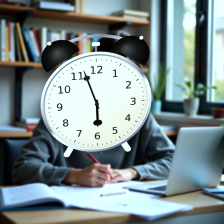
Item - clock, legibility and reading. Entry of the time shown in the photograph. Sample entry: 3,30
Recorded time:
5,57
